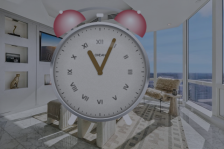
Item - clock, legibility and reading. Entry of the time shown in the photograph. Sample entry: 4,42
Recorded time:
11,04
